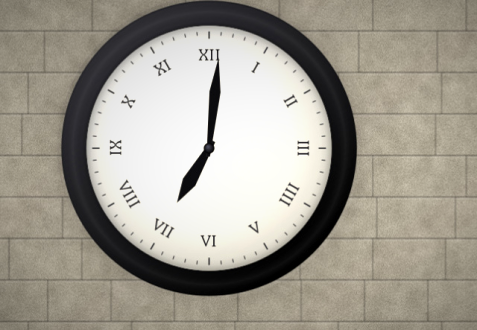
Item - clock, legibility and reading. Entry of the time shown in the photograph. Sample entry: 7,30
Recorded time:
7,01
